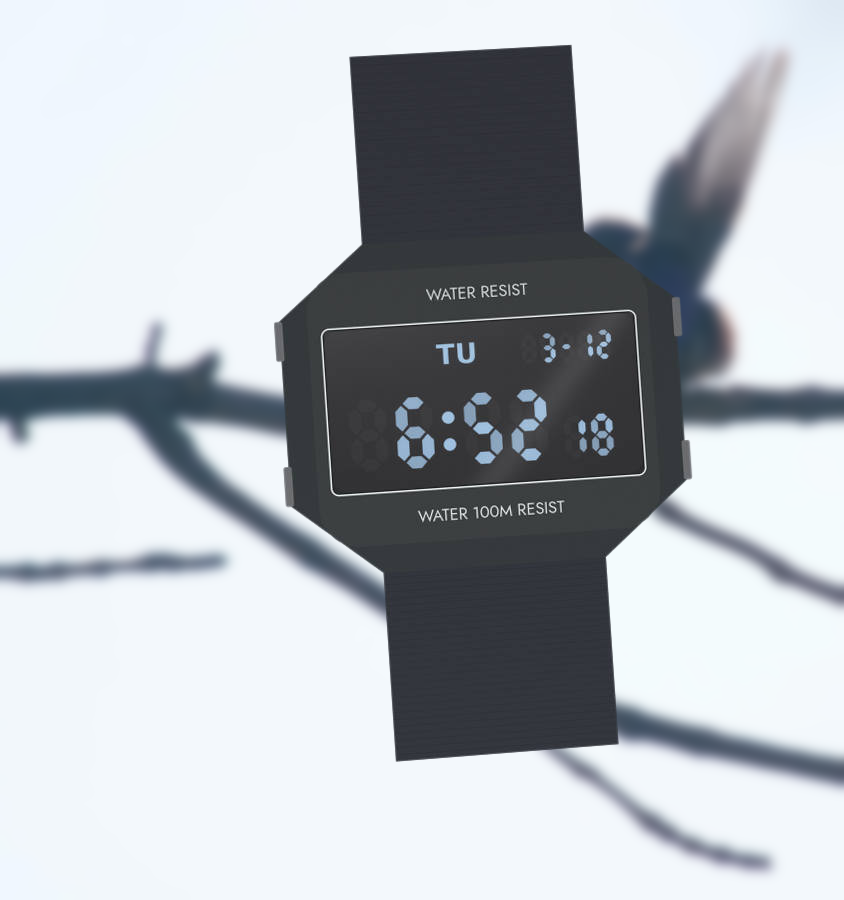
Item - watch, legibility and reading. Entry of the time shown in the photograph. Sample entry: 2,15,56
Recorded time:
6,52,18
